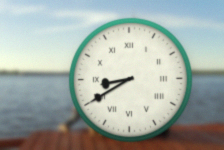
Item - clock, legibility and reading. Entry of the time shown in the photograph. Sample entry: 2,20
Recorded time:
8,40
